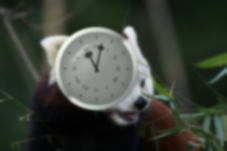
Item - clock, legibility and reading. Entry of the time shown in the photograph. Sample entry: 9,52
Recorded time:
11,02
